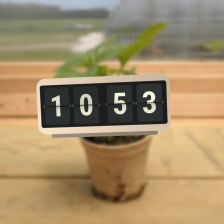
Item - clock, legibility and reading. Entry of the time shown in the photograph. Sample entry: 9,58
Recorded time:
10,53
